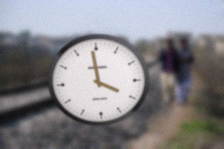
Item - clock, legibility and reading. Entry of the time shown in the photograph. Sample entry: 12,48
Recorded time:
3,59
